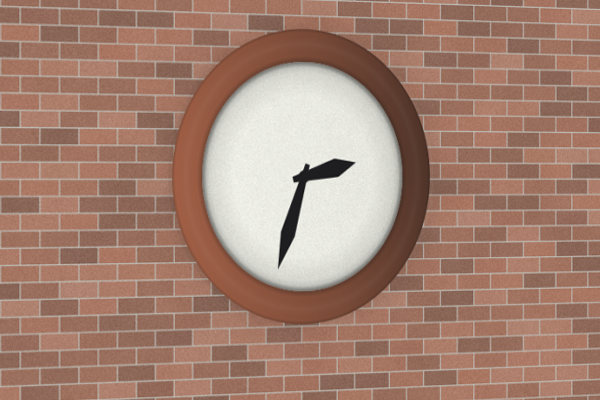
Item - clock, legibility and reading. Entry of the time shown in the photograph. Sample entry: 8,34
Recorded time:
2,33
